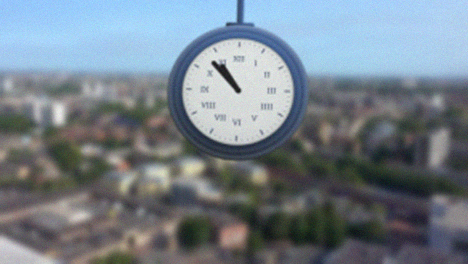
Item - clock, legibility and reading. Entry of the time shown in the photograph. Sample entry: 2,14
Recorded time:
10,53
